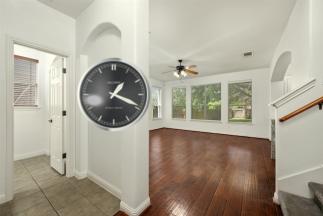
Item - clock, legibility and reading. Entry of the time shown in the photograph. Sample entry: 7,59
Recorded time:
1,19
